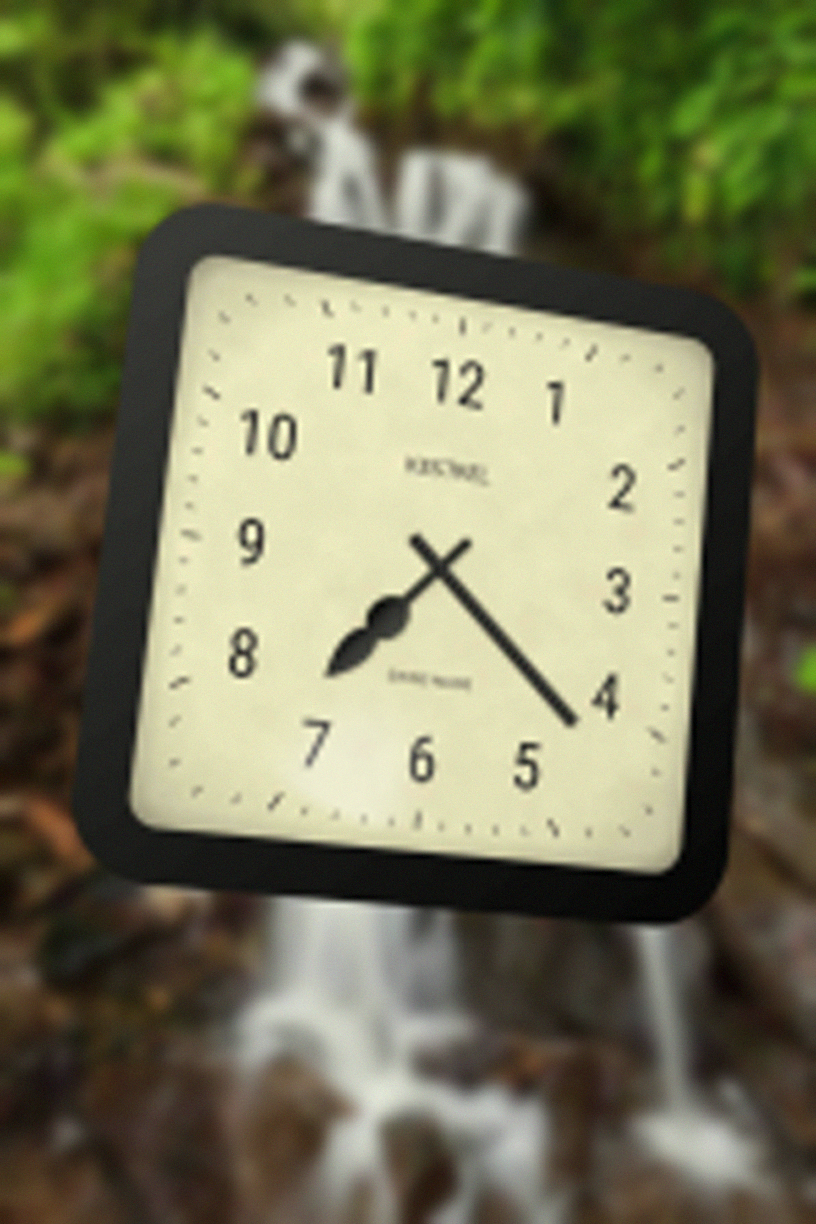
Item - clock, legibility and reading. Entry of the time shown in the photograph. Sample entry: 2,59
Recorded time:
7,22
